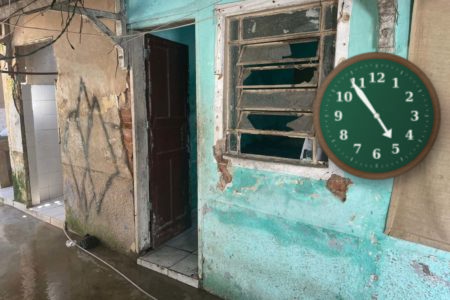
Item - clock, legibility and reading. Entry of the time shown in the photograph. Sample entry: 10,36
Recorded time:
4,54
